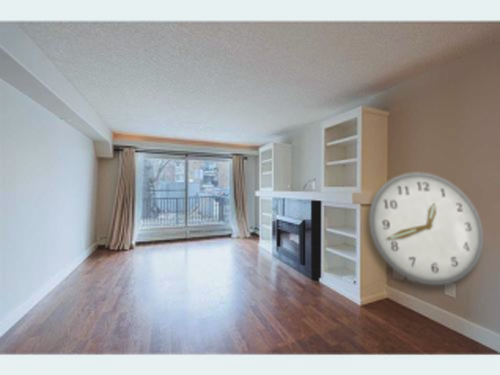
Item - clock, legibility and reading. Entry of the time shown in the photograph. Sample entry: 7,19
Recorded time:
12,42
